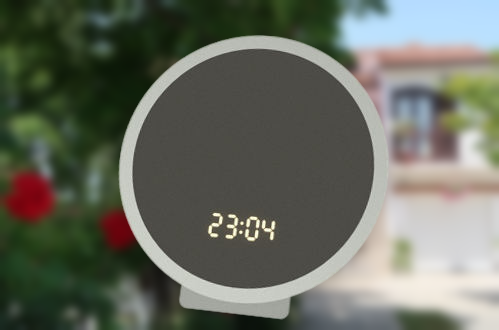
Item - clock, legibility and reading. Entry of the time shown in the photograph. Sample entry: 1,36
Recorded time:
23,04
